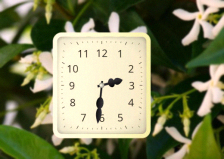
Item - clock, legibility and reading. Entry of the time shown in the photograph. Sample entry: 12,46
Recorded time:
2,31
